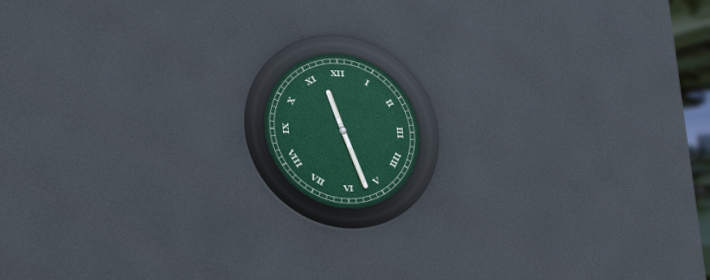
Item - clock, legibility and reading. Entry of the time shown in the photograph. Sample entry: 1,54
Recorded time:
11,27
